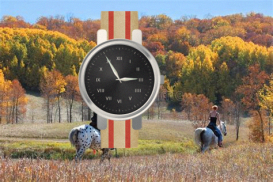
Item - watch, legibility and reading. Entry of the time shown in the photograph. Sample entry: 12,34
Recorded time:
2,55
